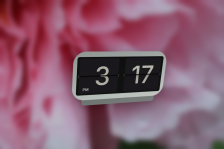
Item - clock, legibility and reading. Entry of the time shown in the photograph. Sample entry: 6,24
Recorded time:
3,17
